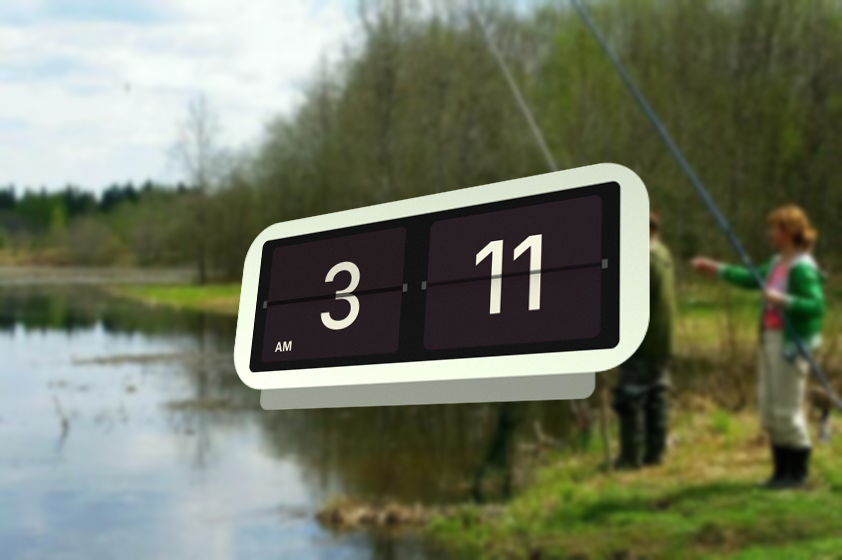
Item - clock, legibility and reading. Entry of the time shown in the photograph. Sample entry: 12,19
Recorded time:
3,11
